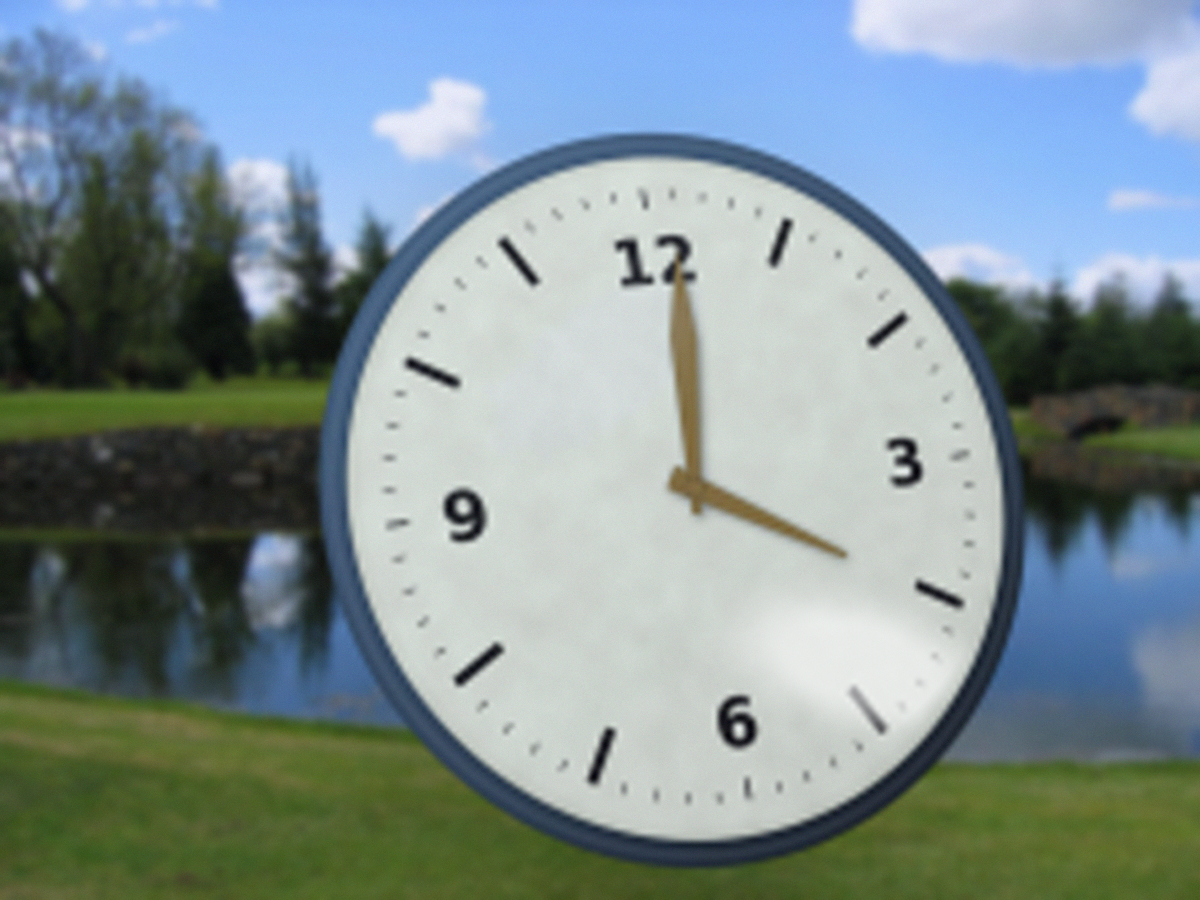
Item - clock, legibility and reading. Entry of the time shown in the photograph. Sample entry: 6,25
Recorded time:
4,01
